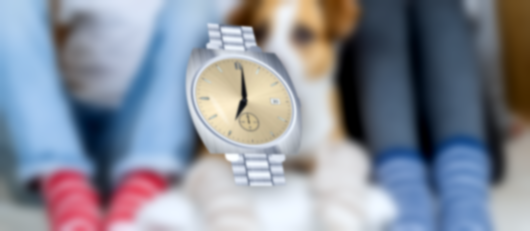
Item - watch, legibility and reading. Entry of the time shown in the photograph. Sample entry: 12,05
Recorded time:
7,01
